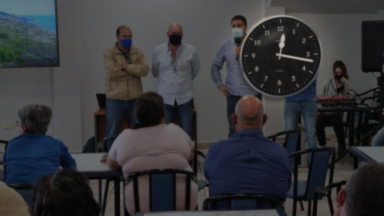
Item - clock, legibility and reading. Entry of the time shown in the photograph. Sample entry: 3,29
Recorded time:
12,17
